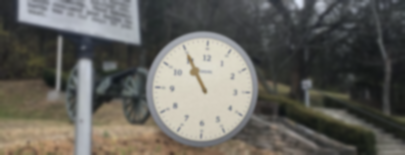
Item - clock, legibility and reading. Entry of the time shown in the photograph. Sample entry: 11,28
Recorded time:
10,55
